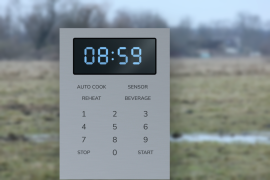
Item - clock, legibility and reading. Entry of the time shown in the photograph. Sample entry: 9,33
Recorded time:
8,59
